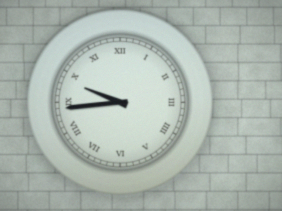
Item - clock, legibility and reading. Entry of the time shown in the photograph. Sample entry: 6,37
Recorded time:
9,44
